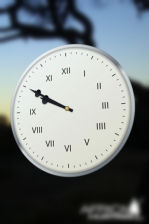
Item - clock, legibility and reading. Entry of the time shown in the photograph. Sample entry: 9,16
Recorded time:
9,50
